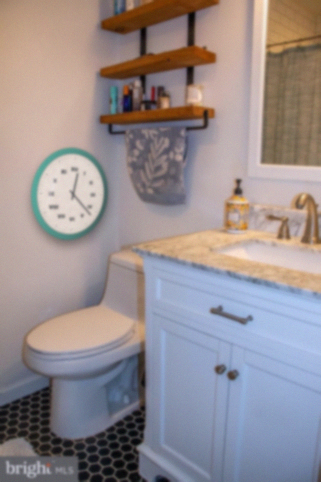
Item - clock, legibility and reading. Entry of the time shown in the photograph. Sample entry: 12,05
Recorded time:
12,22
